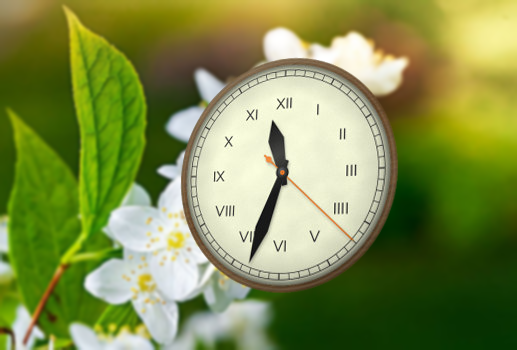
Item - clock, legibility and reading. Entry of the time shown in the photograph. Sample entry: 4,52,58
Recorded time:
11,33,22
